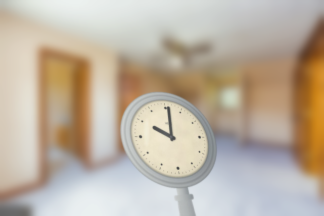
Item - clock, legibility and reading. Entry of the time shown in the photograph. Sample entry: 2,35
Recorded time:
10,01
